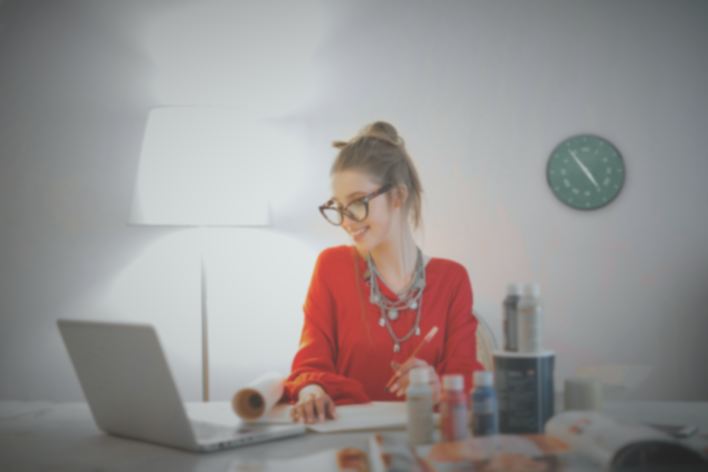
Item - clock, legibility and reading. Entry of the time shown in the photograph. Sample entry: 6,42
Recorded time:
4,54
